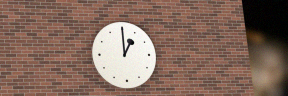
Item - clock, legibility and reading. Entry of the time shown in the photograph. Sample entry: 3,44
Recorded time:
1,00
